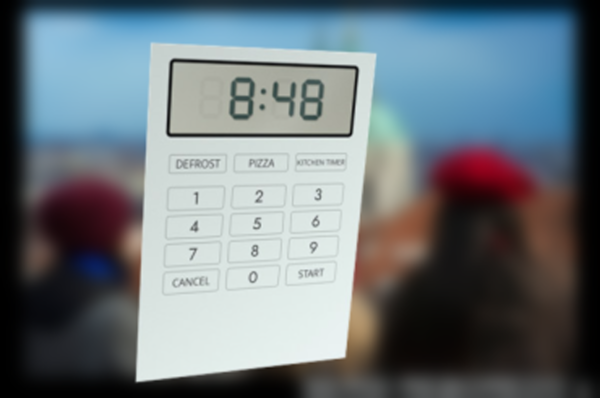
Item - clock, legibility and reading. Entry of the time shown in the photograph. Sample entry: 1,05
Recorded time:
8,48
